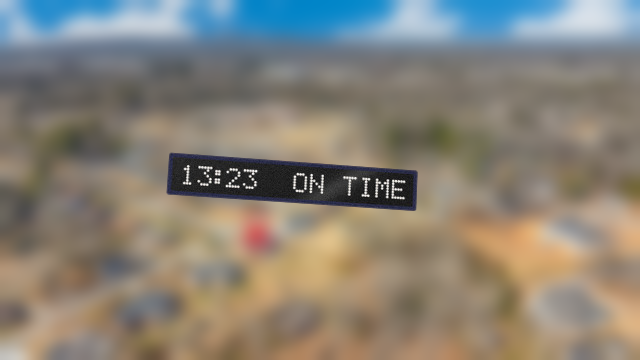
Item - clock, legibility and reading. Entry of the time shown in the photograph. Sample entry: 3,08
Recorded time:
13,23
